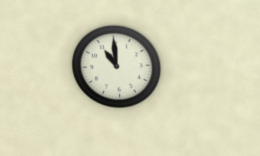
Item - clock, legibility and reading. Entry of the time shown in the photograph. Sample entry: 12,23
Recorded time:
11,00
